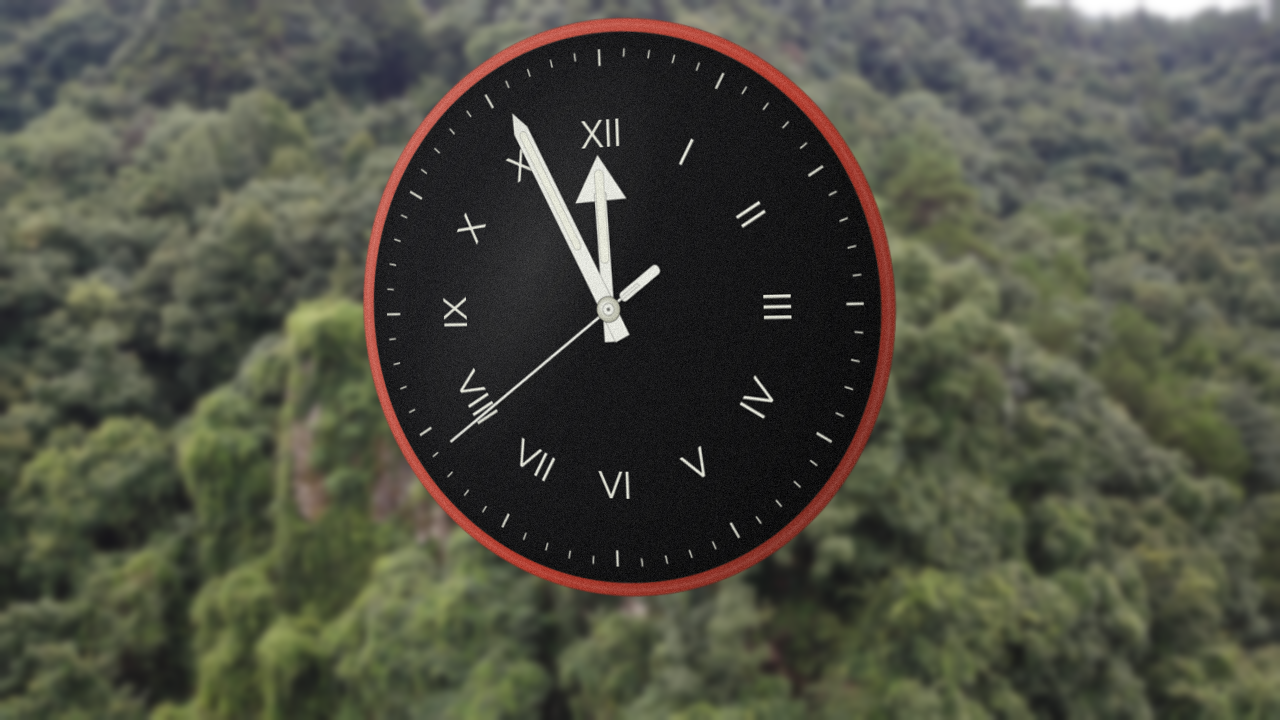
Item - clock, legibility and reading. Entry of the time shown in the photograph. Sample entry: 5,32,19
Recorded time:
11,55,39
